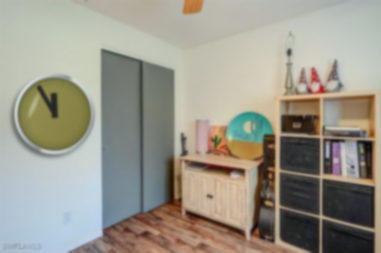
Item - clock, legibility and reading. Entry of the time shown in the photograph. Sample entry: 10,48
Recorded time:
11,55
